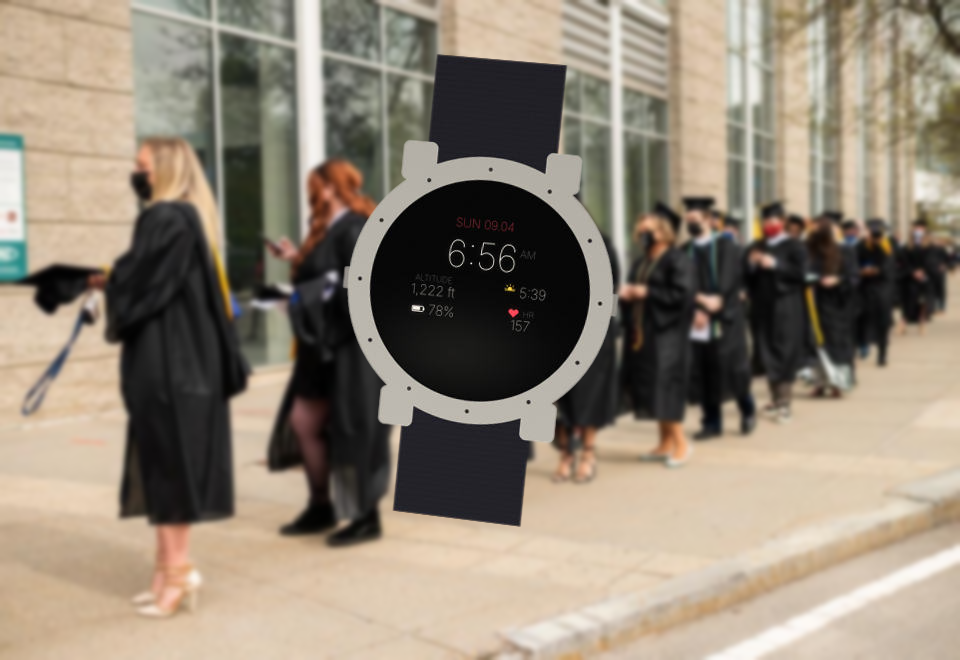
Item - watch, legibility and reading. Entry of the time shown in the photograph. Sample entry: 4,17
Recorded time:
6,56
